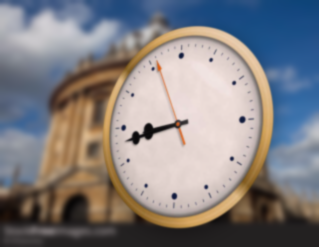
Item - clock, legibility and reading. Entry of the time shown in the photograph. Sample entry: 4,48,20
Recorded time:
8,42,56
